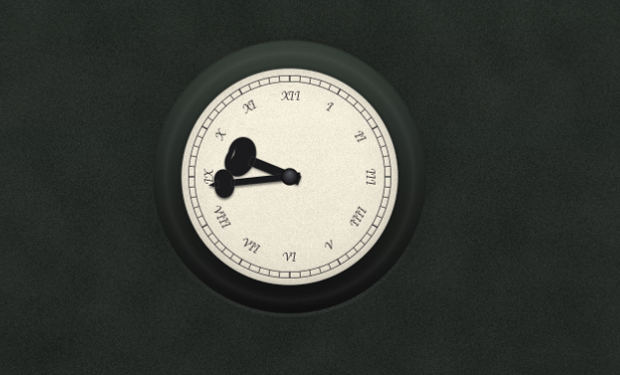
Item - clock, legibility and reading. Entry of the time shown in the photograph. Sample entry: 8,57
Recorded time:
9,44
